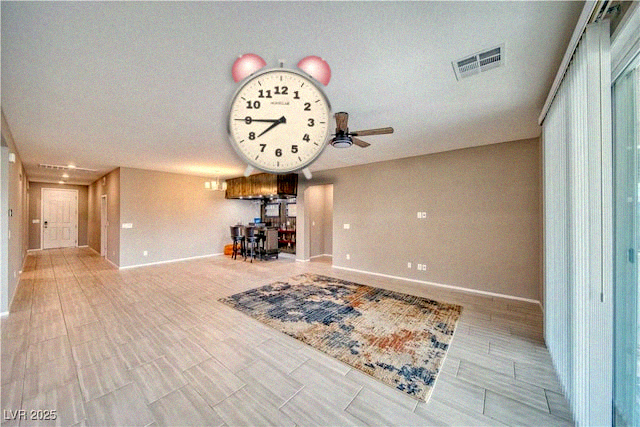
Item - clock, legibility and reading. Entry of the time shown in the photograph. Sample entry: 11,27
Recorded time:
7,45
